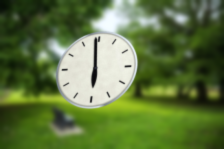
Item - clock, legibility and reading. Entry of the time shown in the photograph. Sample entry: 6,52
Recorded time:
5,59
